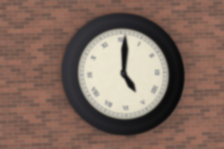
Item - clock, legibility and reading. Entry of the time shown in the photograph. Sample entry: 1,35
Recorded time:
5,01
